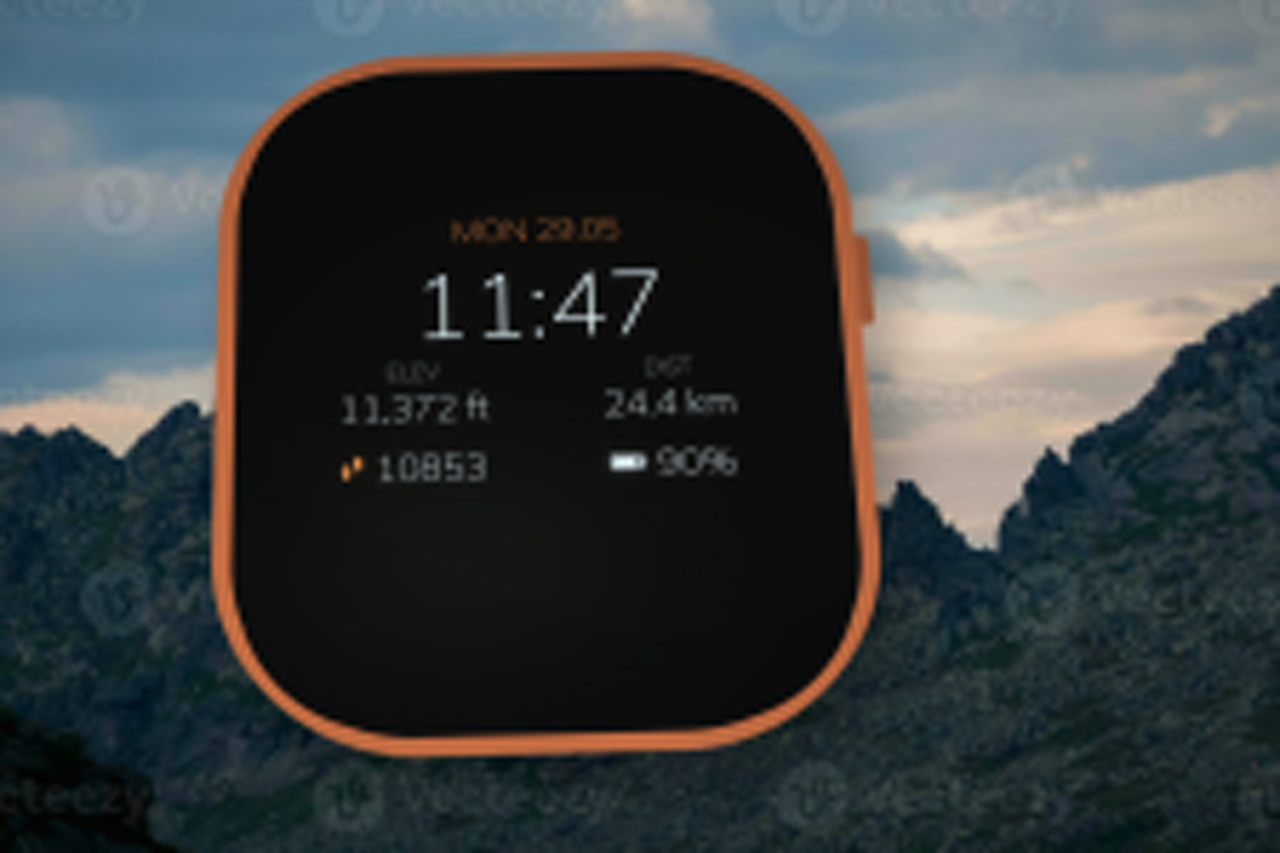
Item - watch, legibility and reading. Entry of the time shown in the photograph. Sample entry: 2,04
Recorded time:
11,47
